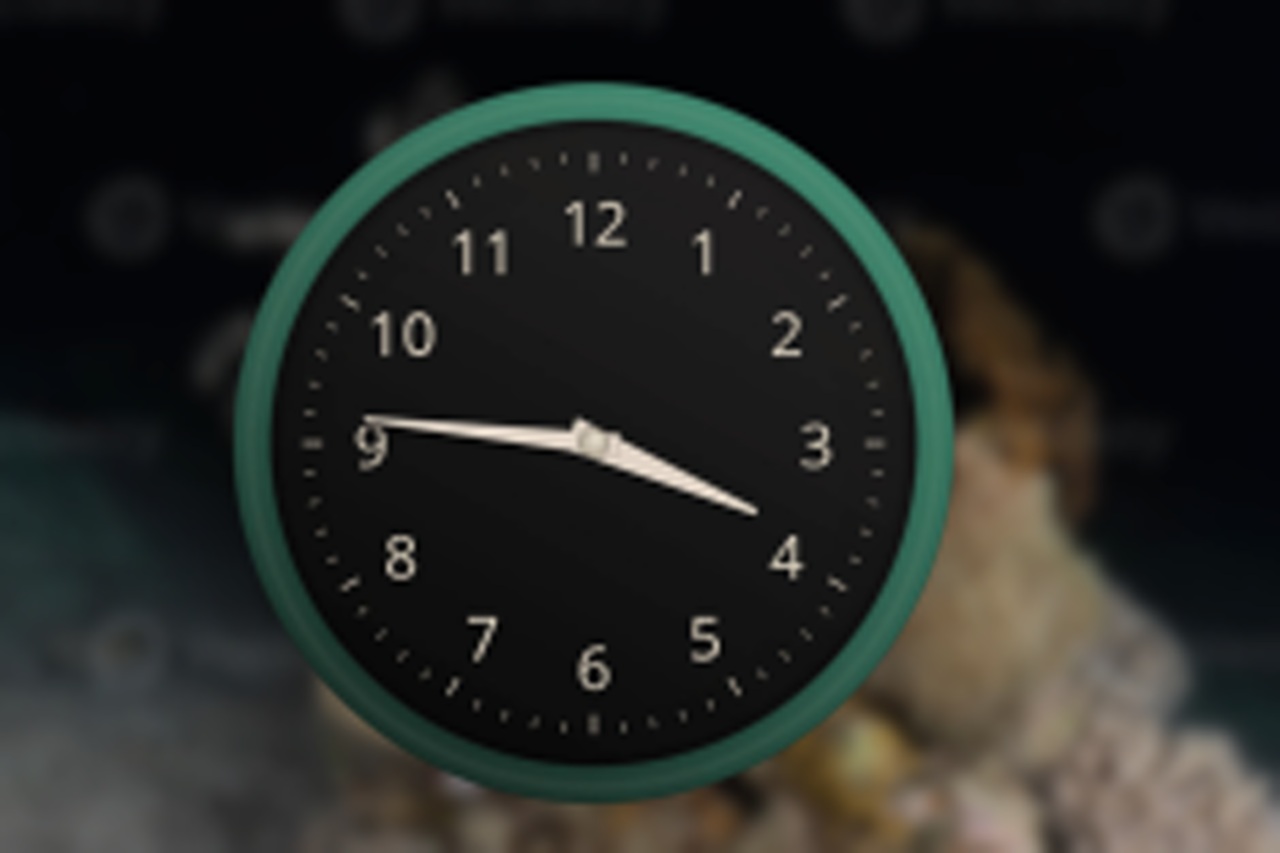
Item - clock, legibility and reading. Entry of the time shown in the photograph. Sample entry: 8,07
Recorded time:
3,46
